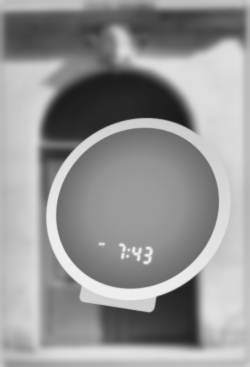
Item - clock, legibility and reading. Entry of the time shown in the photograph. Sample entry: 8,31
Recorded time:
7,43
